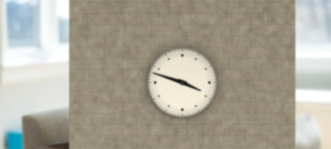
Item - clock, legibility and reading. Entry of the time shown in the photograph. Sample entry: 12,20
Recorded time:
3,48
